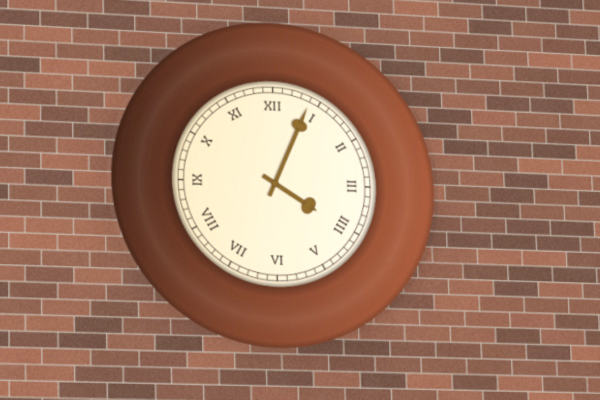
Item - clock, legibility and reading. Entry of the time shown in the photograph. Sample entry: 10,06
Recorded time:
4,04
